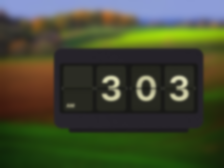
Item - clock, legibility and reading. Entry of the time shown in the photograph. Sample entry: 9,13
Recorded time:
3,03
